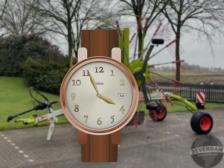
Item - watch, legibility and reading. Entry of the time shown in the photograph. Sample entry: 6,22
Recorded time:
3,56
